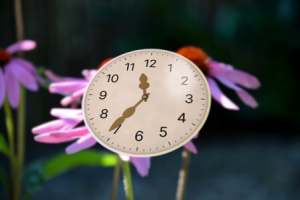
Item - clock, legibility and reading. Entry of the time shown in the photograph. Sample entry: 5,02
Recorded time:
11,36
